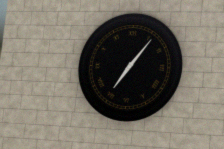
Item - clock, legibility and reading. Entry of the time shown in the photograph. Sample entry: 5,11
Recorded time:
7,06
